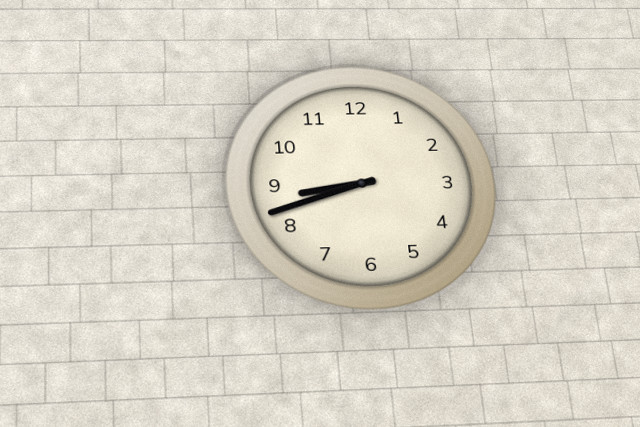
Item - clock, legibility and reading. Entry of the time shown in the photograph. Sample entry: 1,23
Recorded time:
8,42
